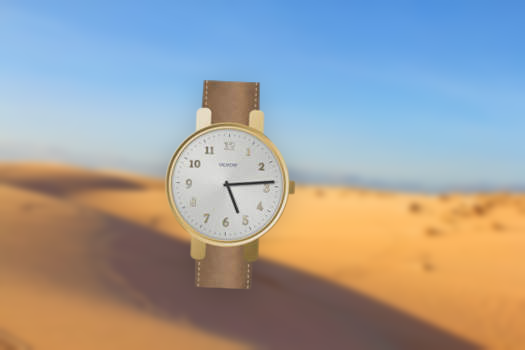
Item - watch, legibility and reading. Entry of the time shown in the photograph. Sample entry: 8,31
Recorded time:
5,14
